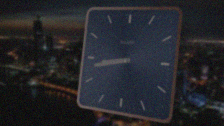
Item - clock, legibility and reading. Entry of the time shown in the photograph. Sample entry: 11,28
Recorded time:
8,43
